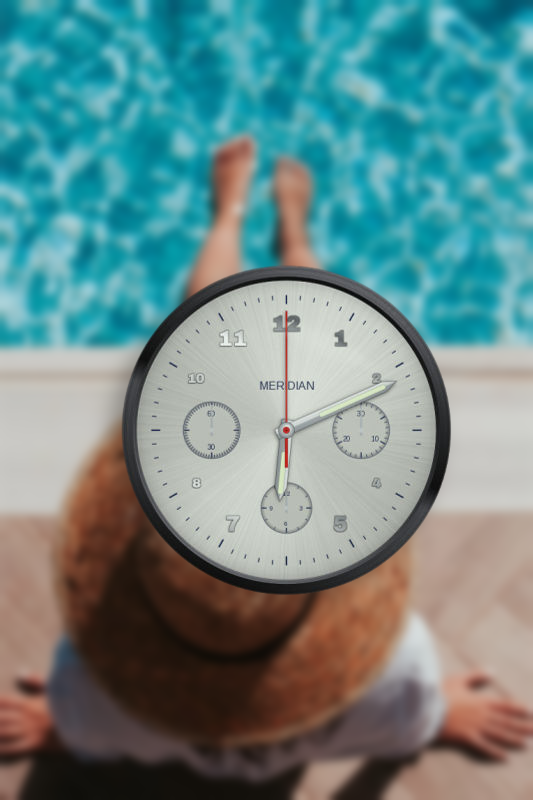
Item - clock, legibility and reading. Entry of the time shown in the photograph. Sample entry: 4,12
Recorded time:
6,11
